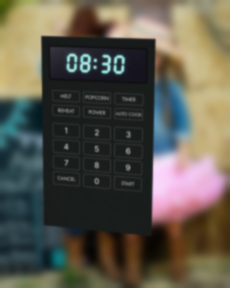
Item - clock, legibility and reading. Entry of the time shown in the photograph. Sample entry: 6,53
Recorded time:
8,30
